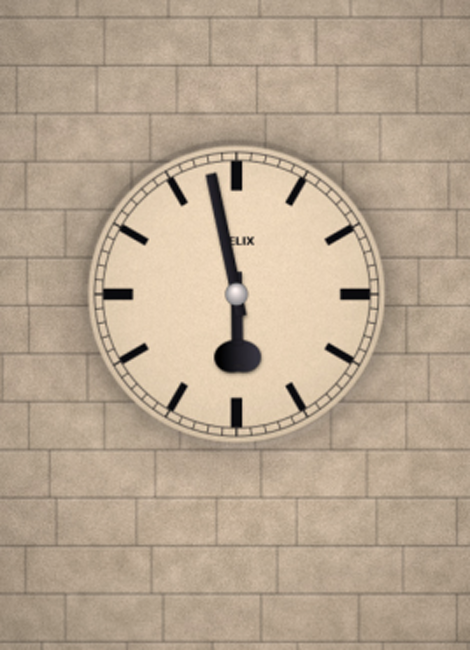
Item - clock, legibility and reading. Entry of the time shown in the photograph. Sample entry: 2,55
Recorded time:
5,58
